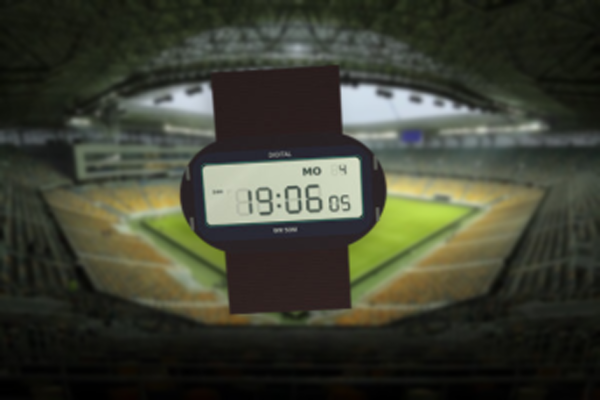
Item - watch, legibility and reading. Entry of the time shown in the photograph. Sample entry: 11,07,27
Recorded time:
19,06,05
